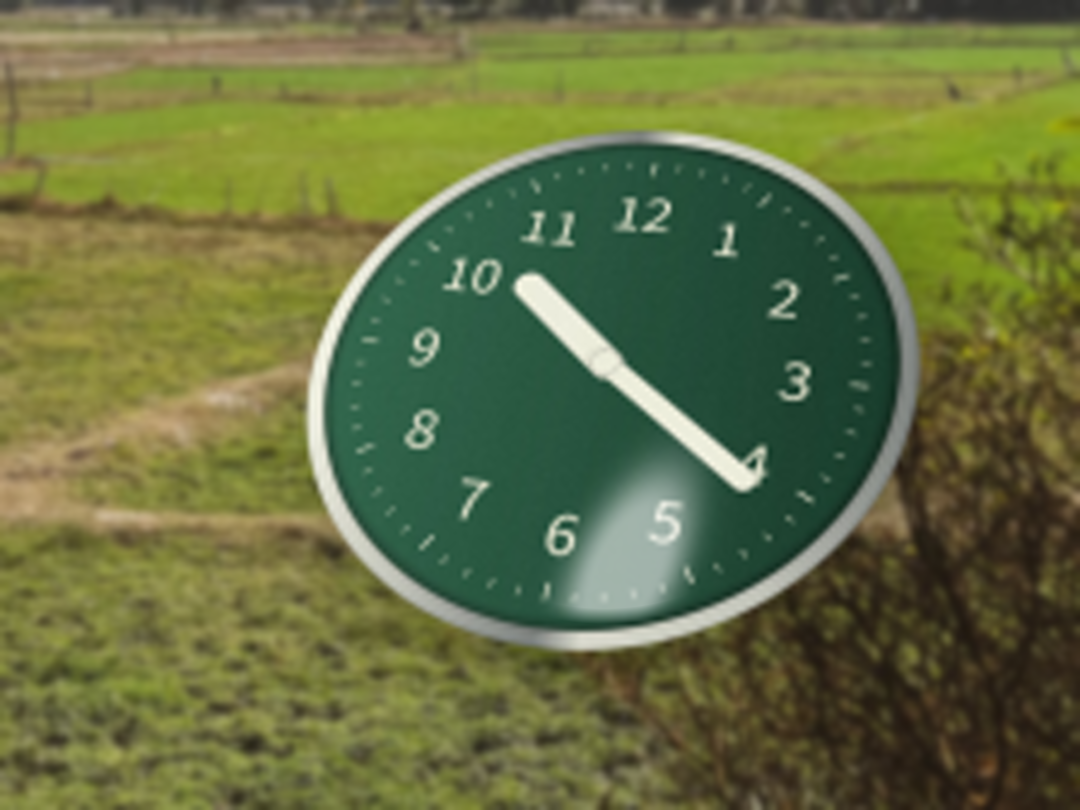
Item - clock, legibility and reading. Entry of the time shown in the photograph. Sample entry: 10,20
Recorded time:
10,21
